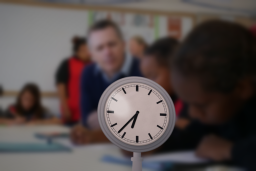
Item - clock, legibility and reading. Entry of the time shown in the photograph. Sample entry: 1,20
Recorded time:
6,37
